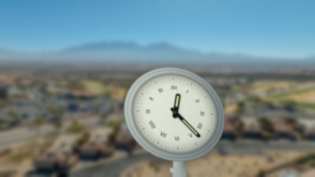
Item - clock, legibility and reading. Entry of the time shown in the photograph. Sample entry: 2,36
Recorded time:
12,23
